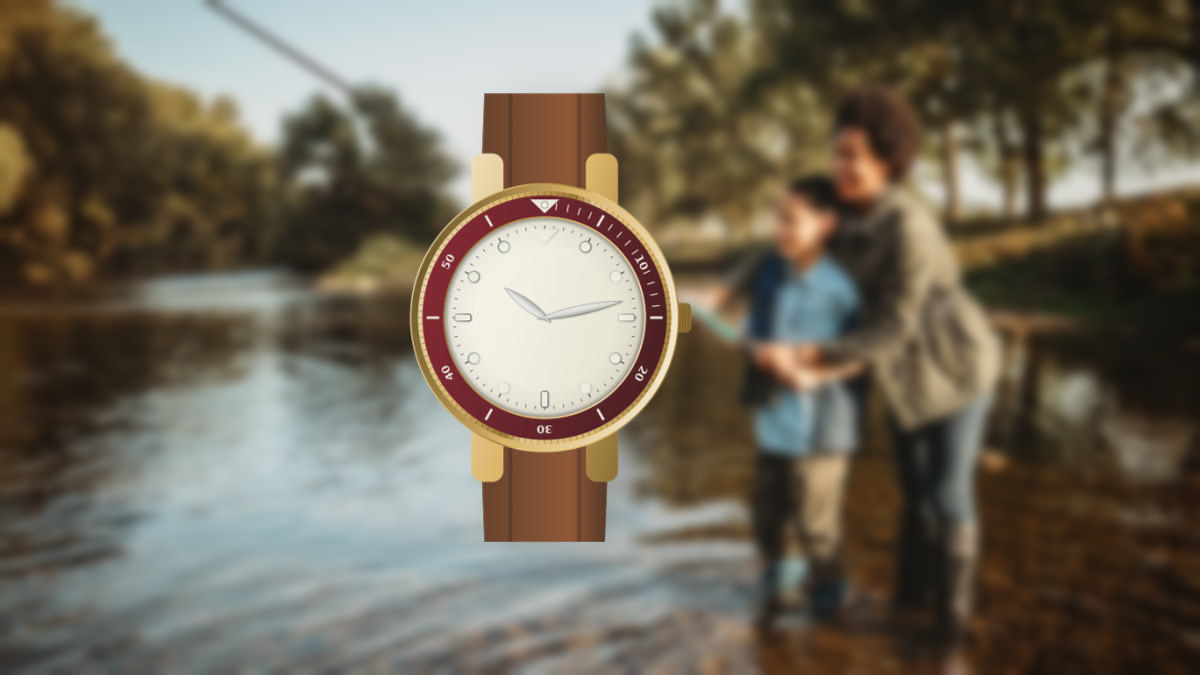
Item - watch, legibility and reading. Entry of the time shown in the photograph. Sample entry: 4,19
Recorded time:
10,13
